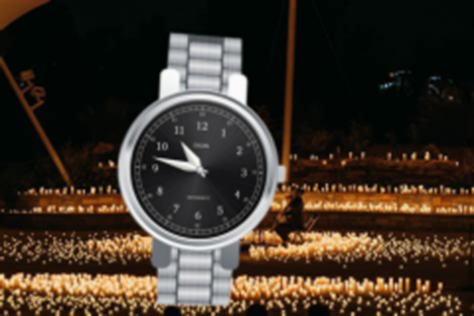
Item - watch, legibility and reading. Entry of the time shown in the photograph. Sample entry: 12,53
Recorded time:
10,47
